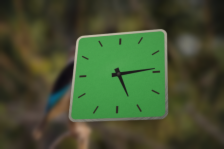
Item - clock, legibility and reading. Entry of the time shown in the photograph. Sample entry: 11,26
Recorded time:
5,14
